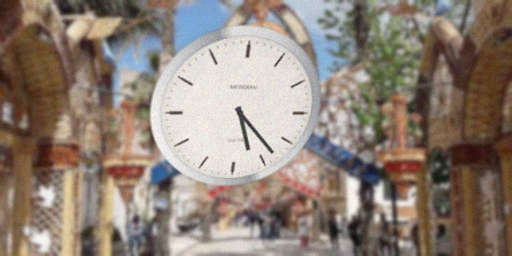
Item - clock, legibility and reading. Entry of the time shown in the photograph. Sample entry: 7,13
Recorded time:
5,23
